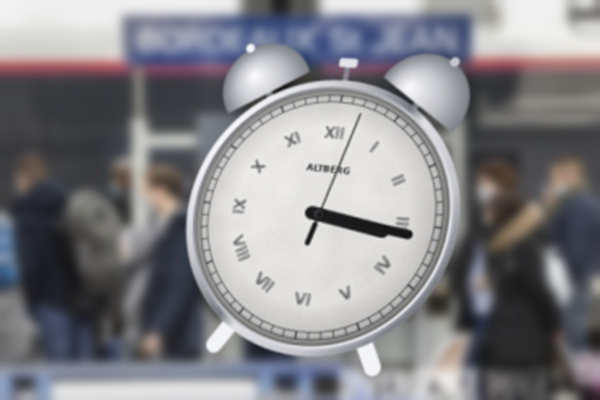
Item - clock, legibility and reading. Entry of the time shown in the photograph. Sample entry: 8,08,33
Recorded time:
3,16,02
